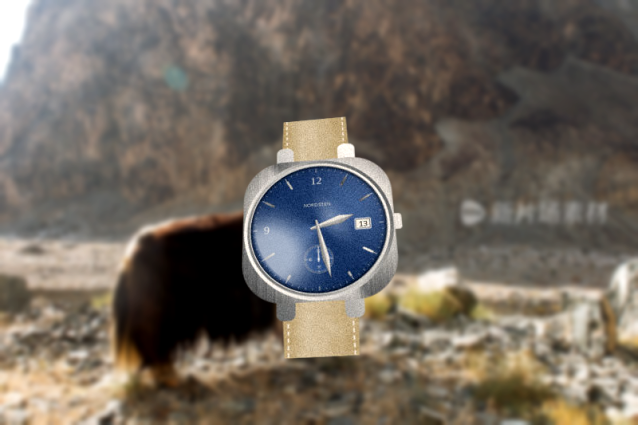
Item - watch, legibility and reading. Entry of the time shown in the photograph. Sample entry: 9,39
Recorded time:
2,28
